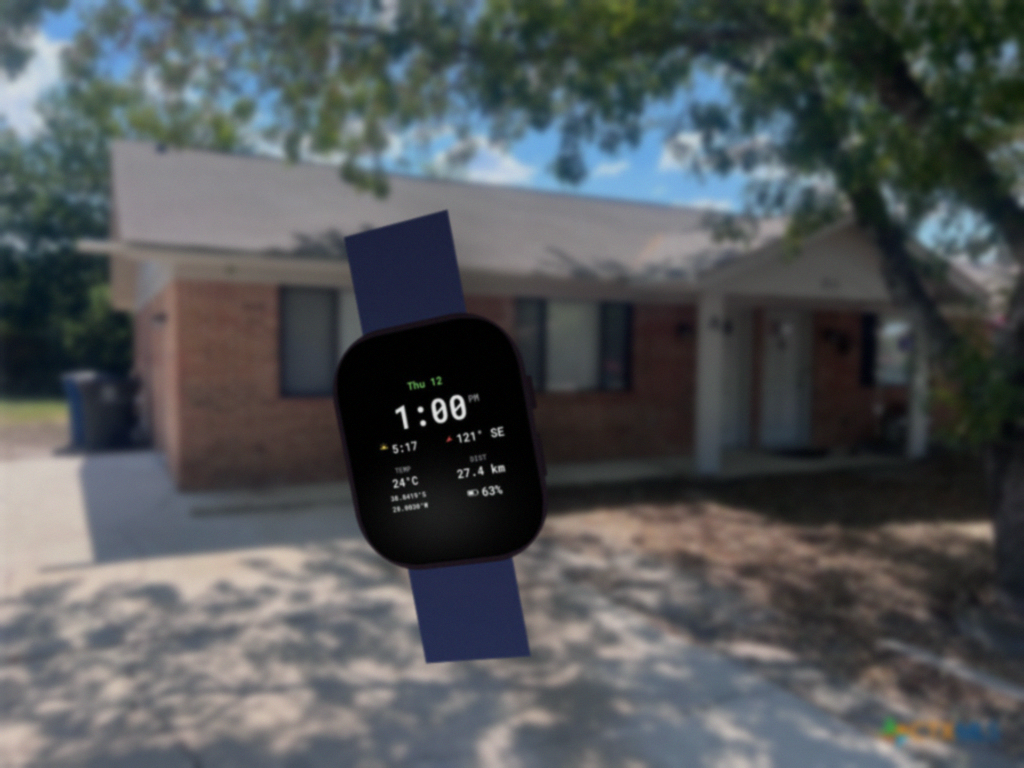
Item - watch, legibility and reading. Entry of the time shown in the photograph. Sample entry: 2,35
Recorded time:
1,00
